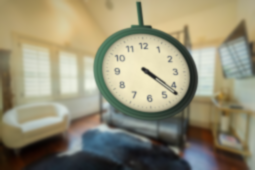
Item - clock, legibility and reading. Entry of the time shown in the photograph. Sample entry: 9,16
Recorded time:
4,22
